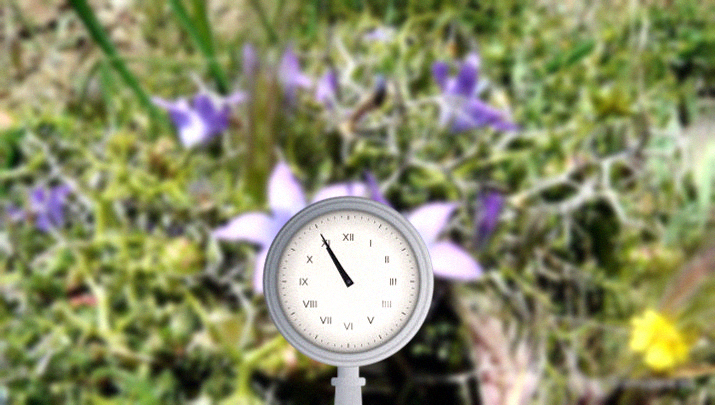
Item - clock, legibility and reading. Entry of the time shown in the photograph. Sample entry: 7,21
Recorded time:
10,55
